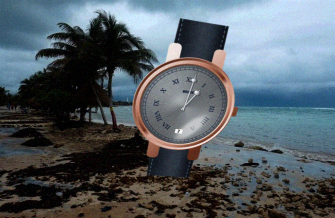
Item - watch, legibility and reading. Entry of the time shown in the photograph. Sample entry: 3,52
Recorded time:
1,01
